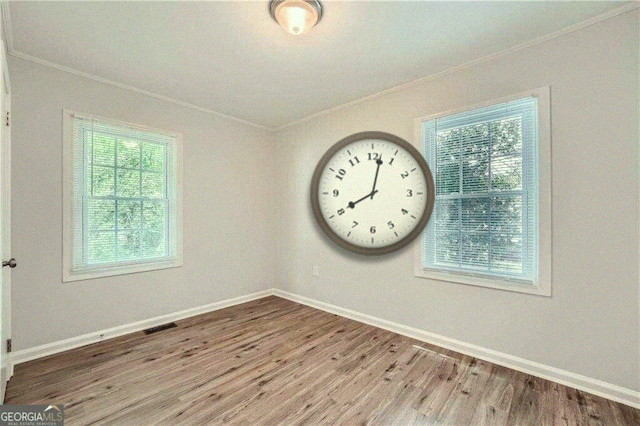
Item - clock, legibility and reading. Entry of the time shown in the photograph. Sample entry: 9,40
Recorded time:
8,02
